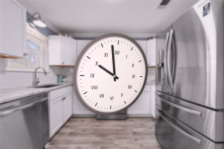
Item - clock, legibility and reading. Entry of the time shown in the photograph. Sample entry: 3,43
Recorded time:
9,58
